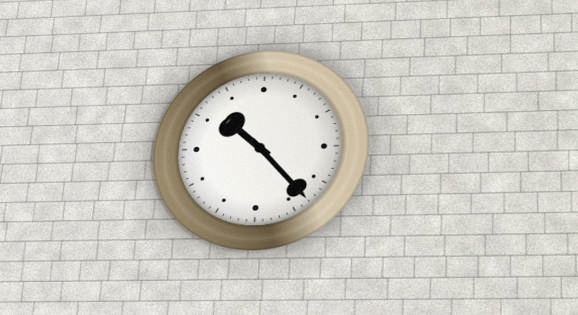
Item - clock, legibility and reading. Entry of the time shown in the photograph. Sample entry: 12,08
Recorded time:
10,23
